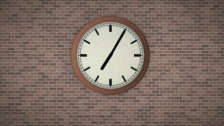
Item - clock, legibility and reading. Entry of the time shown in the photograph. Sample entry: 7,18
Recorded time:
7,05
